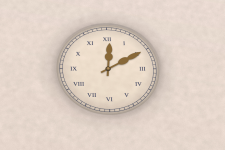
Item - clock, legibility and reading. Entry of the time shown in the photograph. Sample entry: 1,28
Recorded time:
12,10
